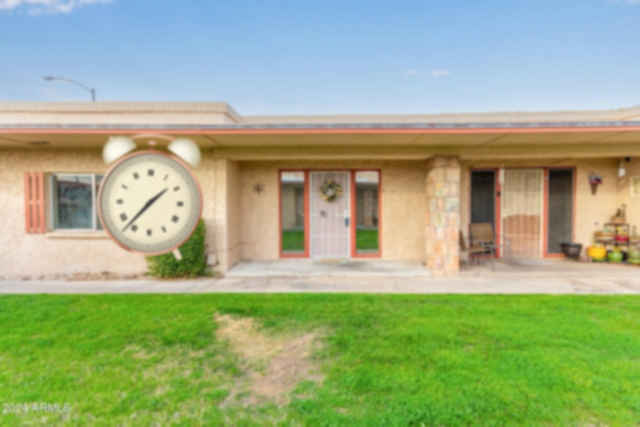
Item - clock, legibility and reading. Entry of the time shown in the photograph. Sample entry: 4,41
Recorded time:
1,37
